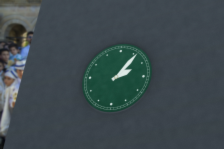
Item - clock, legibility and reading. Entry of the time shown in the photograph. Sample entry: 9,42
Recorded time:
2,06
